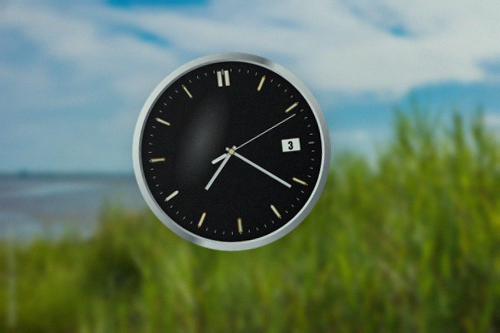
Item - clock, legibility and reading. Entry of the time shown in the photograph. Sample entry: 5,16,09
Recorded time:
7,21,11
